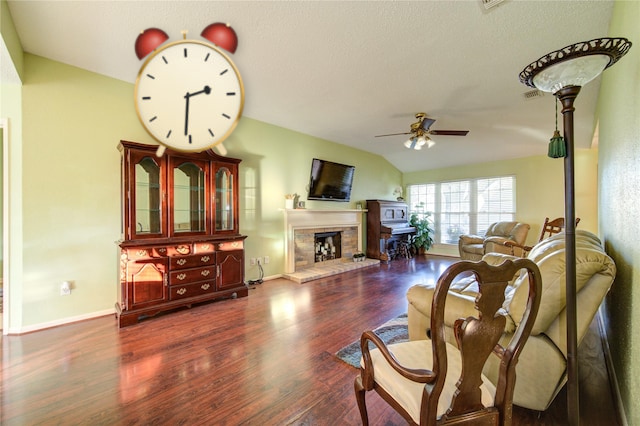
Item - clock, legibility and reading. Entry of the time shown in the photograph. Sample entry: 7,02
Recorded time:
2,31
